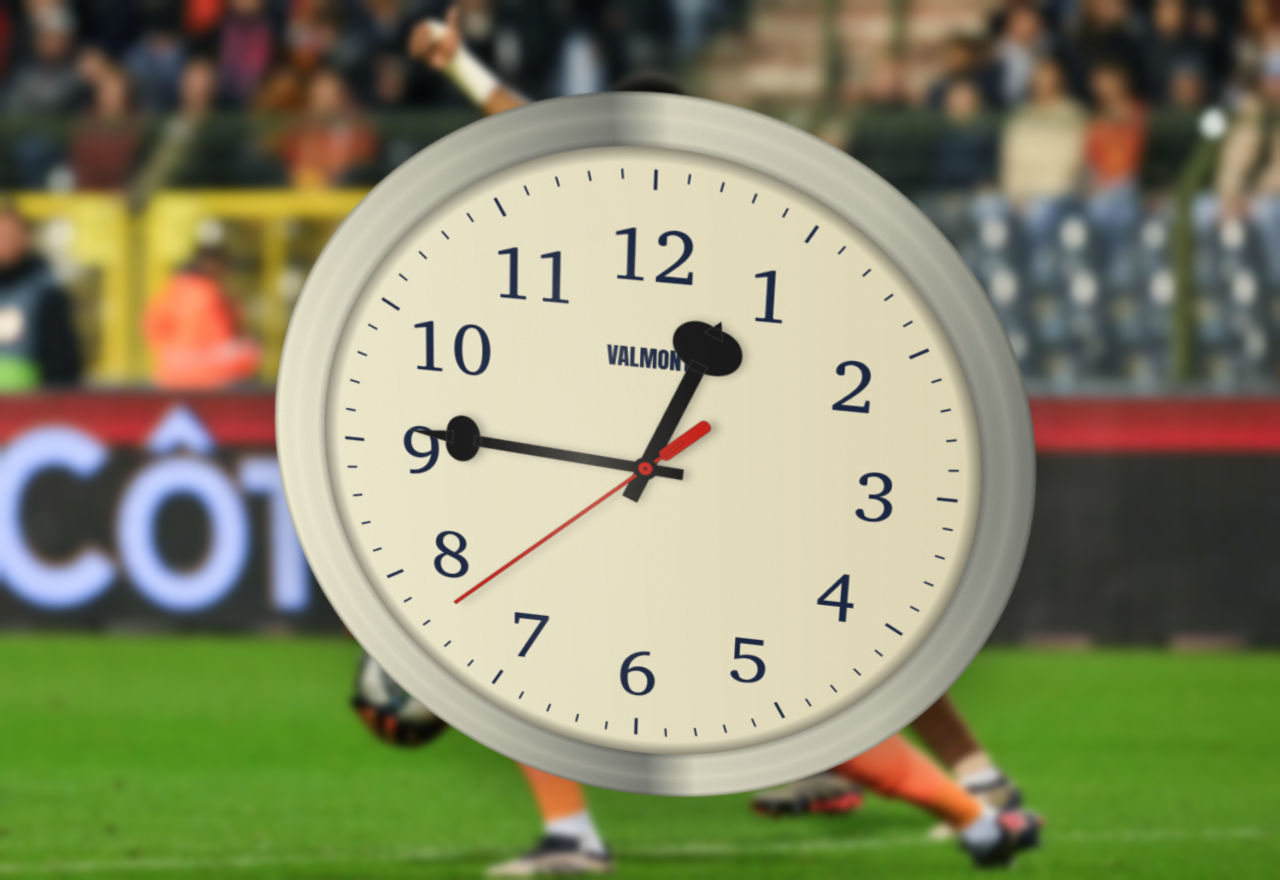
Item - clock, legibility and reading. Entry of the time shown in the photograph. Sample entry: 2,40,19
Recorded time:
12,45,38
